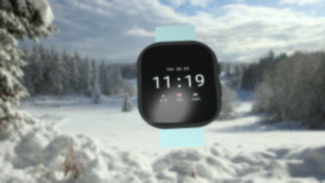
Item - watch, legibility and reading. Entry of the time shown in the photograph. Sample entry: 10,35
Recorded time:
11,19
